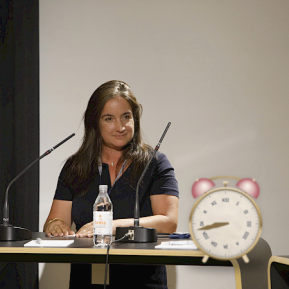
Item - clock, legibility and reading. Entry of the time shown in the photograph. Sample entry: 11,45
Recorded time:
8,43
